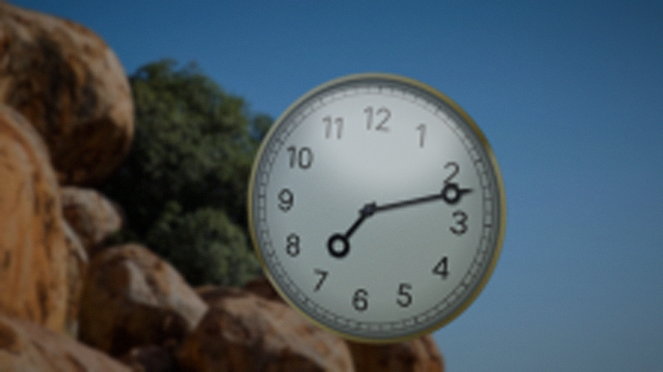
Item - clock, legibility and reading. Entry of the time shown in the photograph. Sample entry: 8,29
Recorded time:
7,12
